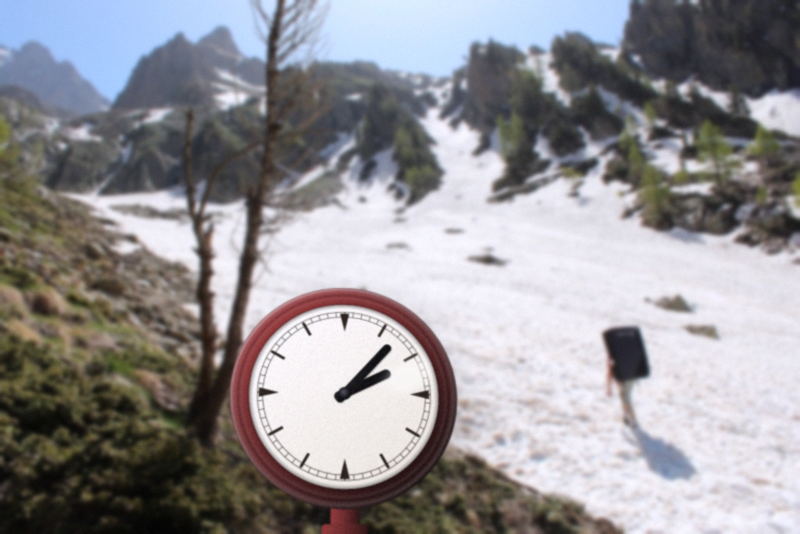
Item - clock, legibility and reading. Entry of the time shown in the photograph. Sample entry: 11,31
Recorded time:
2,07
